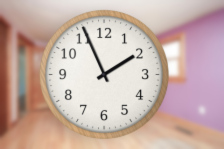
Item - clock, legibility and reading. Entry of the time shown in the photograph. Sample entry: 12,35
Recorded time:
1,56
